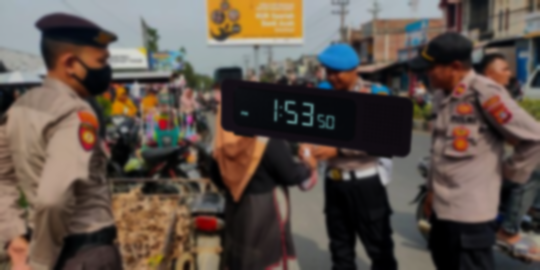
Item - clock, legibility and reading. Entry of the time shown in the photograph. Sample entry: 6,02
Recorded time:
1,53
